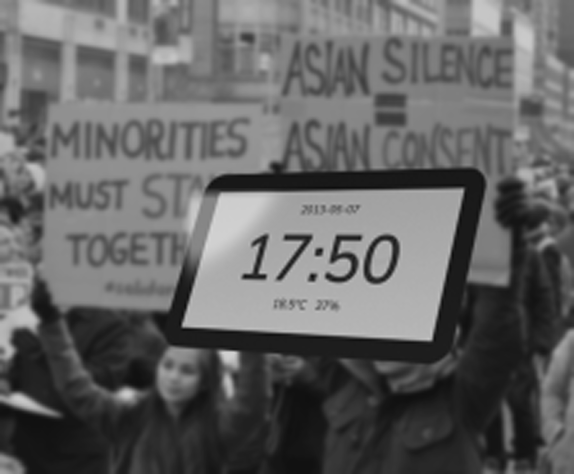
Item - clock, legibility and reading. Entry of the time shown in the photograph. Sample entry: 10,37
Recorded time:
17,50
